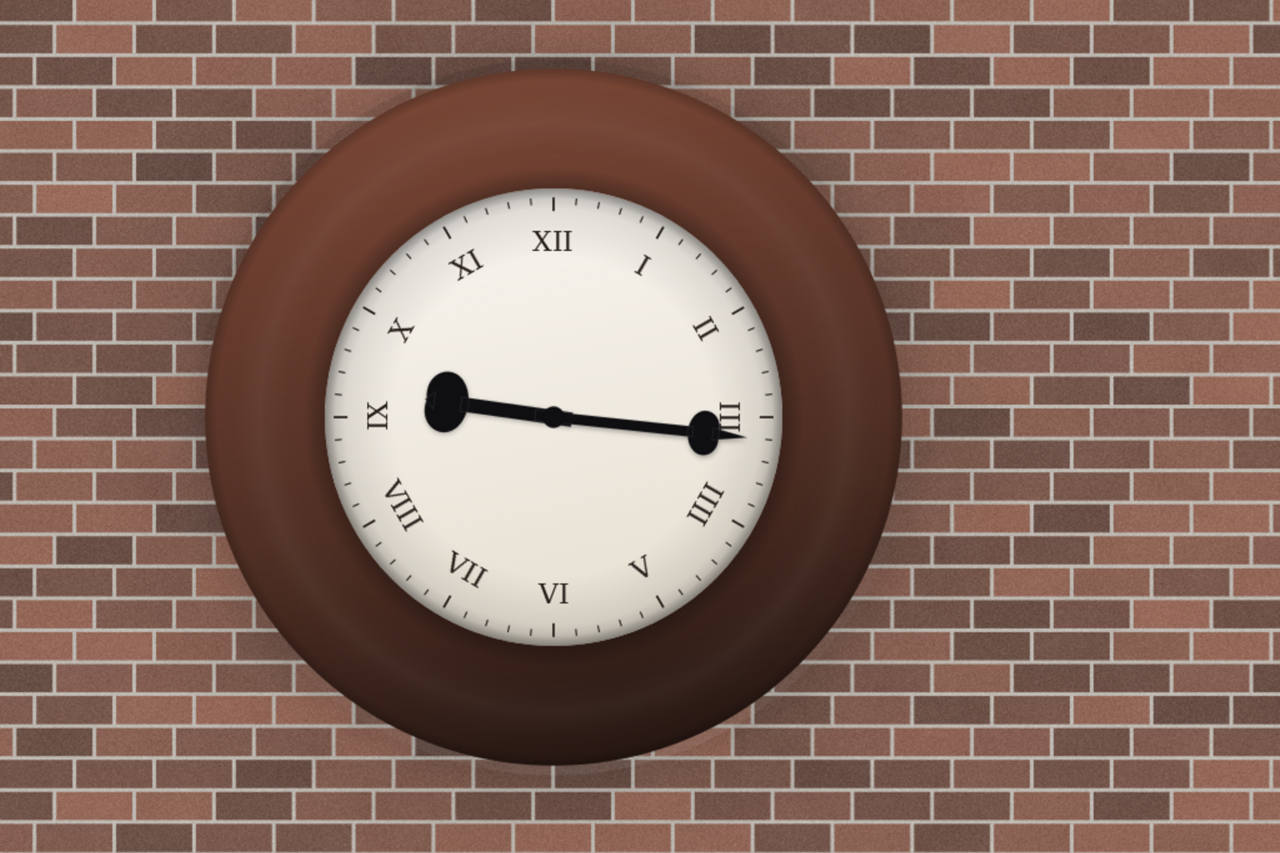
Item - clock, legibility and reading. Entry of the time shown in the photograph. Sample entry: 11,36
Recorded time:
9,16
